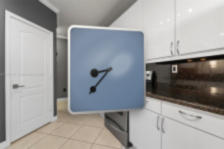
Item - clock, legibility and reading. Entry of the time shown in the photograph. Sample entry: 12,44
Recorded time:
8,37
